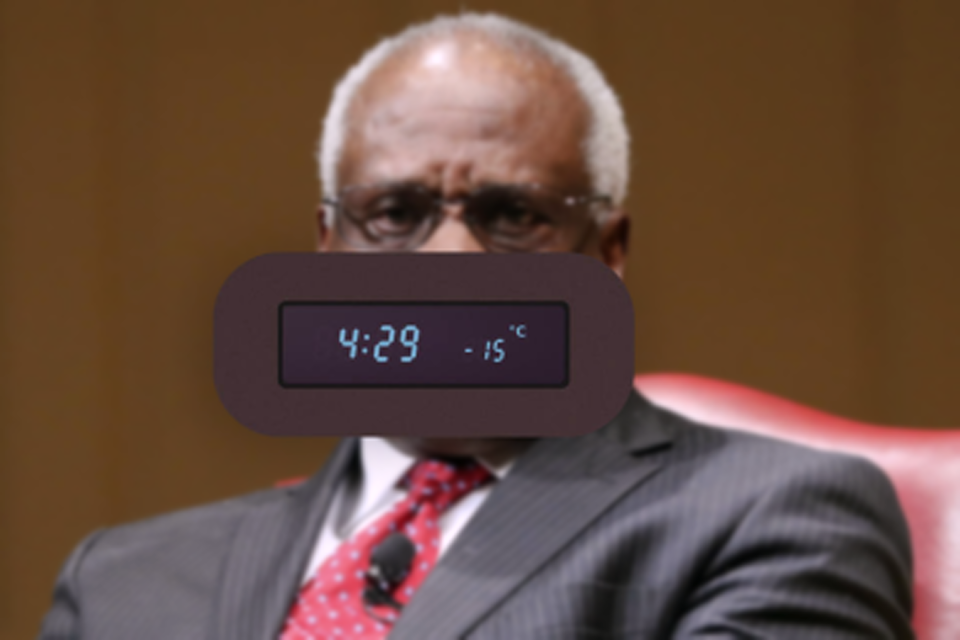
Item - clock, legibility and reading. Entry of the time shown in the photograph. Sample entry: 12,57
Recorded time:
4,29
